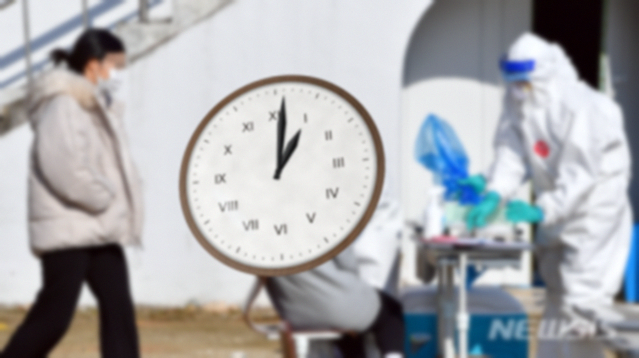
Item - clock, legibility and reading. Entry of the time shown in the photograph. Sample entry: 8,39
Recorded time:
1,01
